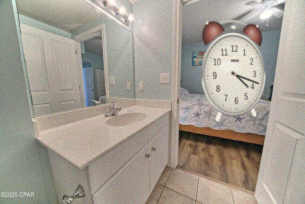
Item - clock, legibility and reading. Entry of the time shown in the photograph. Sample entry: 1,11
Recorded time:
4,18
